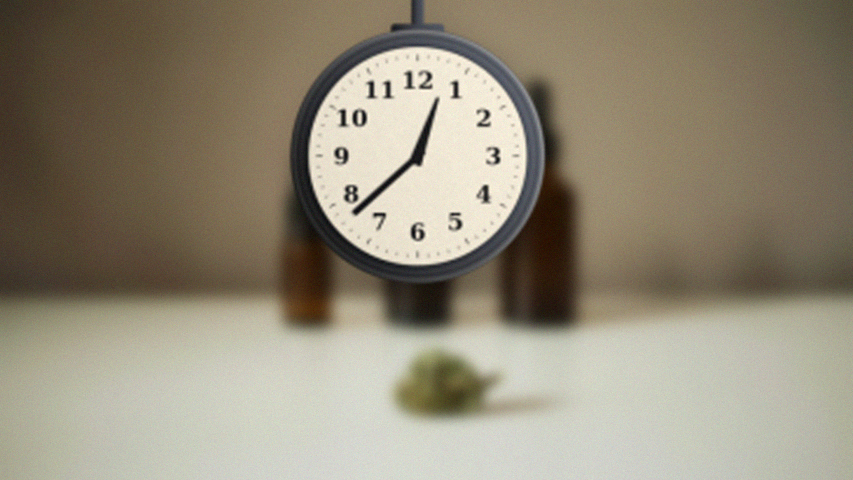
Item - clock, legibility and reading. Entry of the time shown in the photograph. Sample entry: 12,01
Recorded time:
12,38
